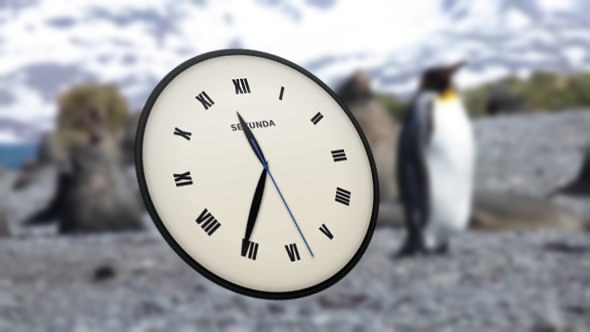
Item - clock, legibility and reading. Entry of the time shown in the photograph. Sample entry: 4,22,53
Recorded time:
11,35,28
